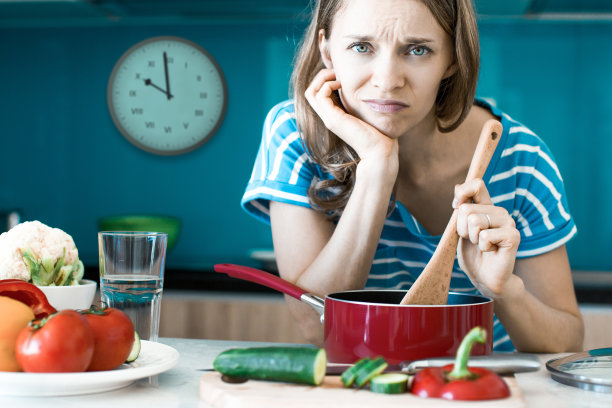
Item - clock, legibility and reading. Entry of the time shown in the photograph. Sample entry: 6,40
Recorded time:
9,59
